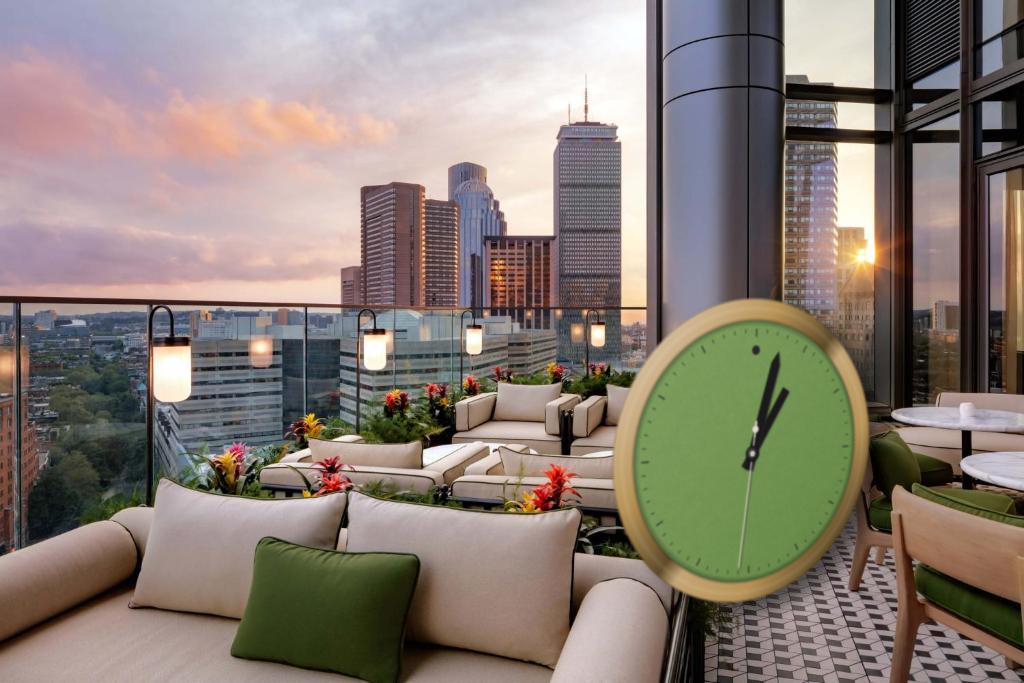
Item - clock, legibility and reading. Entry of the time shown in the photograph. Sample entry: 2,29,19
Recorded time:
1,02,31
